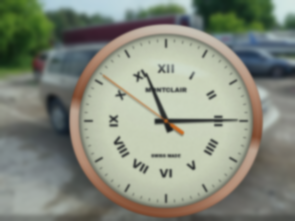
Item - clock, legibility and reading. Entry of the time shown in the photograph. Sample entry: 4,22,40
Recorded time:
11,14,51
